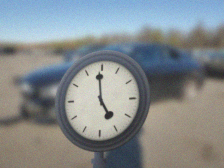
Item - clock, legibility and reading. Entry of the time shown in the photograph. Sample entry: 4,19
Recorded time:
4,59
